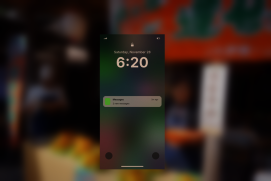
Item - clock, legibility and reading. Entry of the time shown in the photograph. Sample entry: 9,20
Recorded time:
6,20
